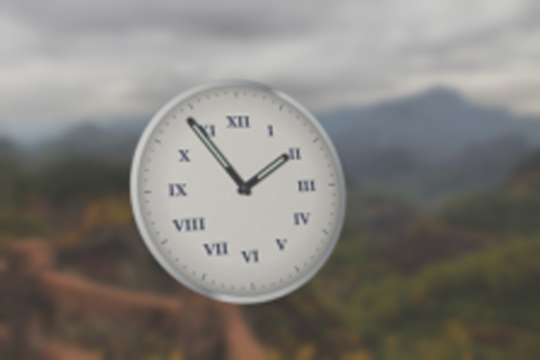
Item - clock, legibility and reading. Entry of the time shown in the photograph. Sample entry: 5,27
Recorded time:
1,54
